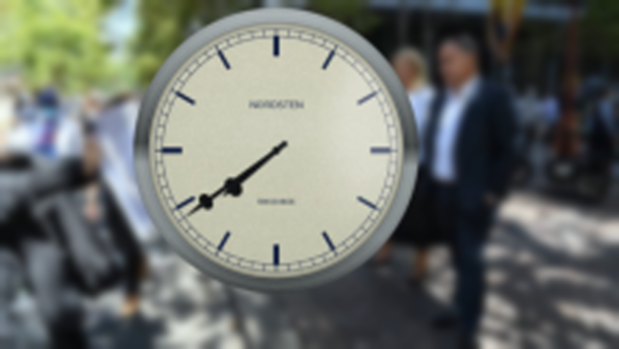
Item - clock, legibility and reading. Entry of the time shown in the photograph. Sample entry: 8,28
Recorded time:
7,39
